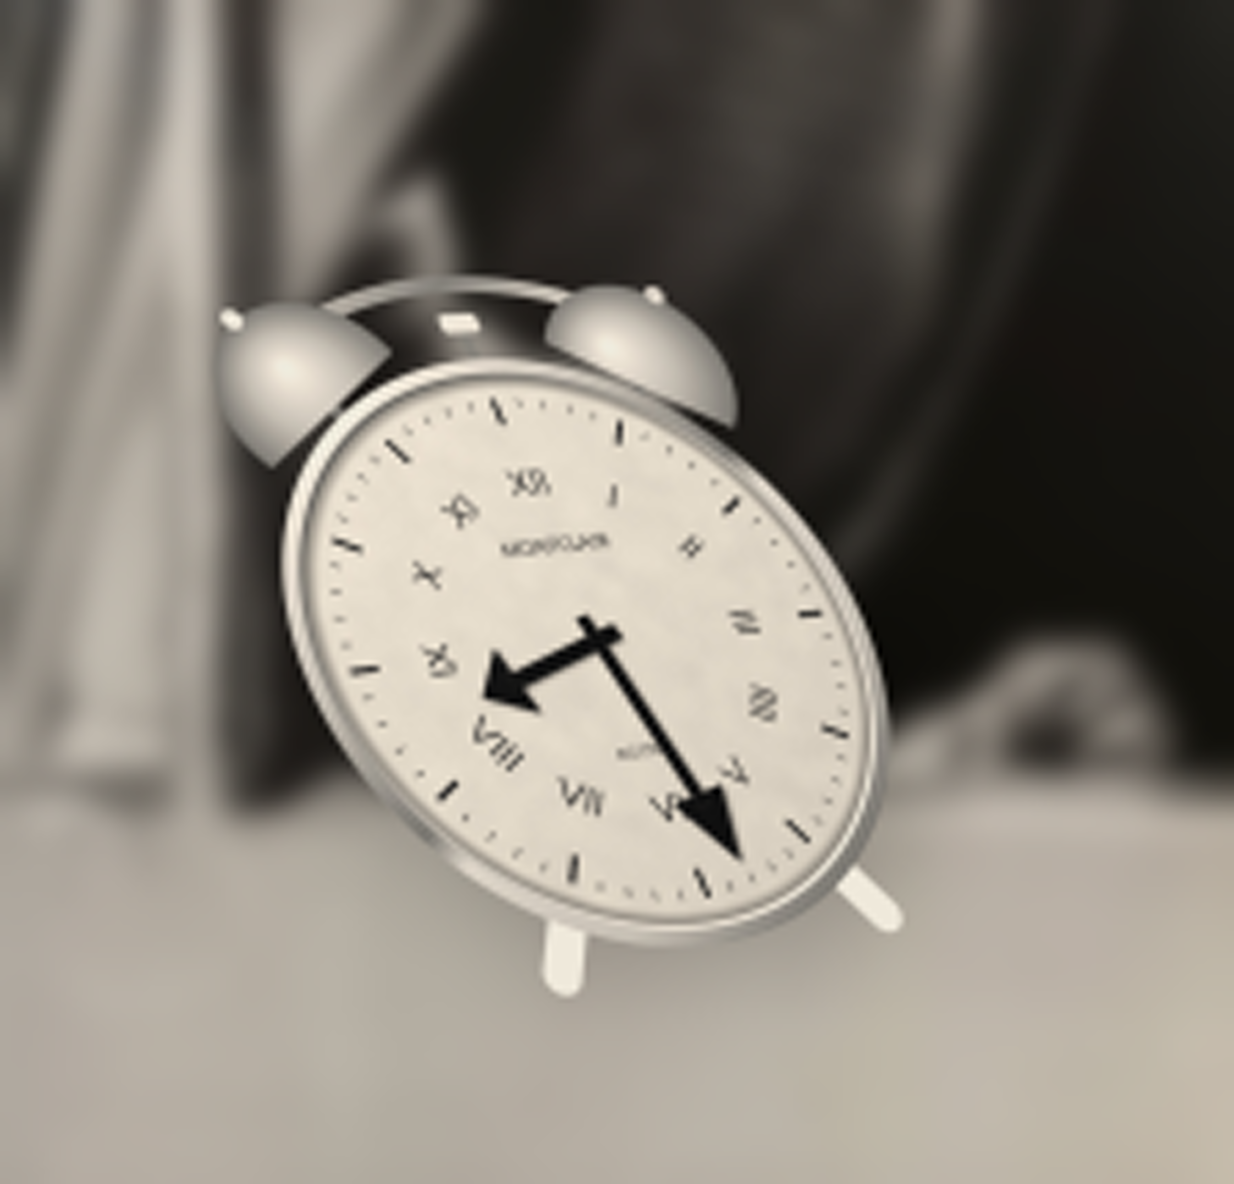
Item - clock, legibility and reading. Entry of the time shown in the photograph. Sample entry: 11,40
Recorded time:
8,28
